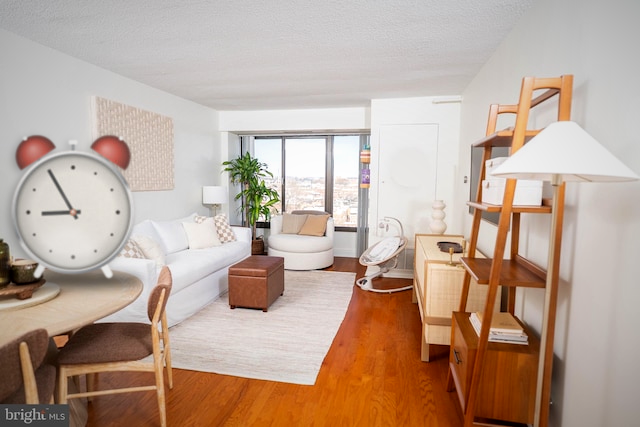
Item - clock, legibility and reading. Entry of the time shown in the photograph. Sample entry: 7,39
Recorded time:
8,55
